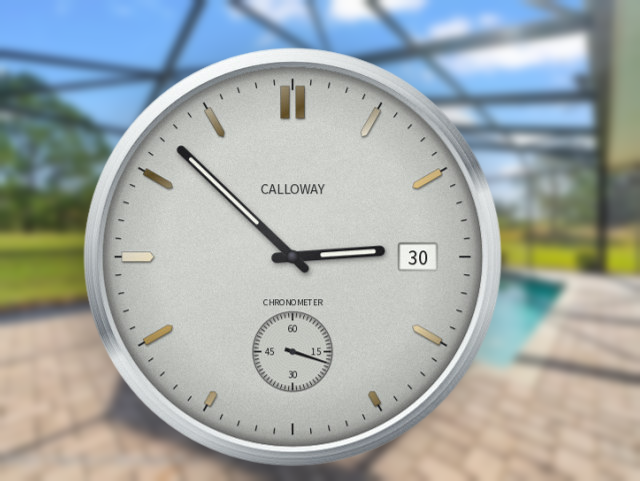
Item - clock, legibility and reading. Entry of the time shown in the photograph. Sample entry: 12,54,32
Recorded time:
2,52,18
